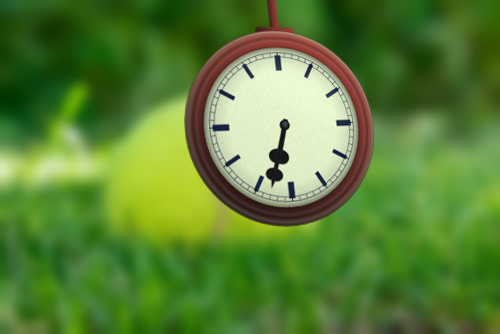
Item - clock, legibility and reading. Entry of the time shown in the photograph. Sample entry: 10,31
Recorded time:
6,33
